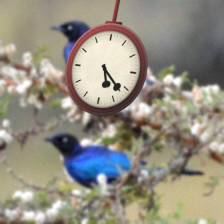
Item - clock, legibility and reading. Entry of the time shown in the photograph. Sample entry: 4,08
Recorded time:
5,22
